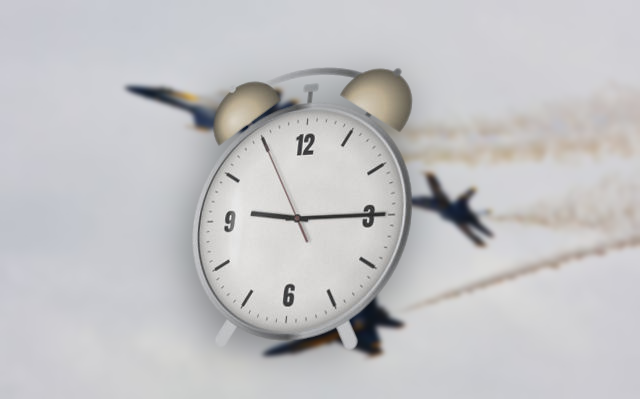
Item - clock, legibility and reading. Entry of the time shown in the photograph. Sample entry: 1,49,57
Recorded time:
9,14,55
